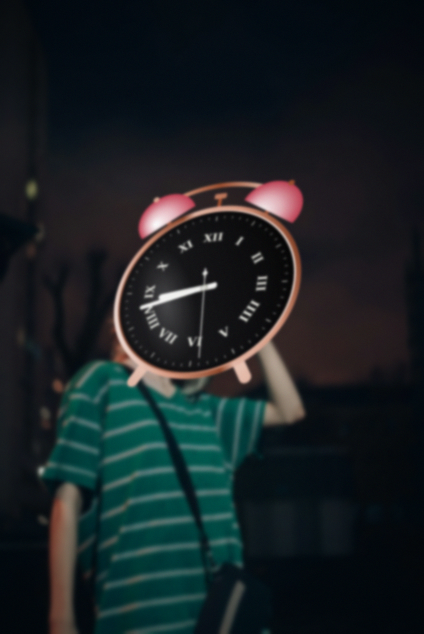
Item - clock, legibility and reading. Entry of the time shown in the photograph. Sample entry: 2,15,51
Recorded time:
8,42,29
